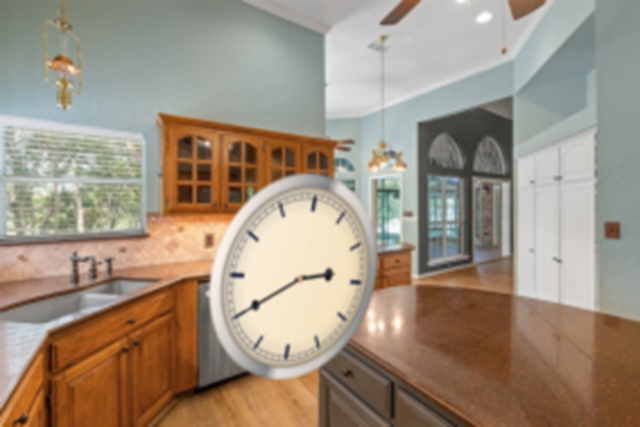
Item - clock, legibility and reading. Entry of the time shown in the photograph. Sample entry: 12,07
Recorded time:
2,40
